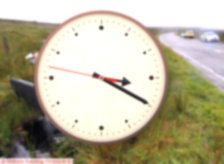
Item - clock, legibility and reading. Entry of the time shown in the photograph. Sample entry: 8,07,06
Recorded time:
3,19,47
